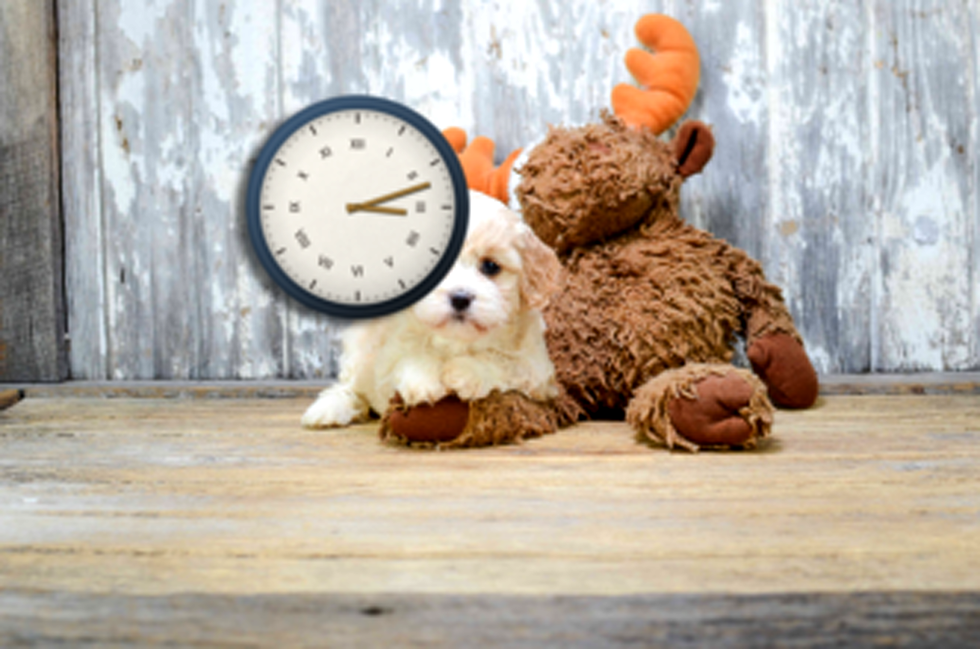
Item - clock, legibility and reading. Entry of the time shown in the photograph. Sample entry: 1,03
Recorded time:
3,12
